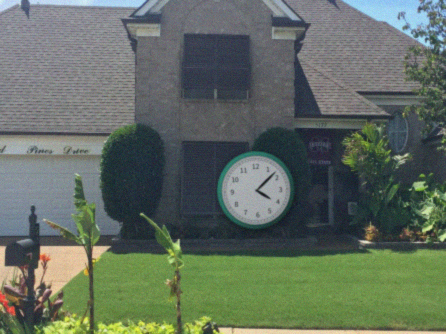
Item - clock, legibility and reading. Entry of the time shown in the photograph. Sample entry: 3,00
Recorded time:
4,08
